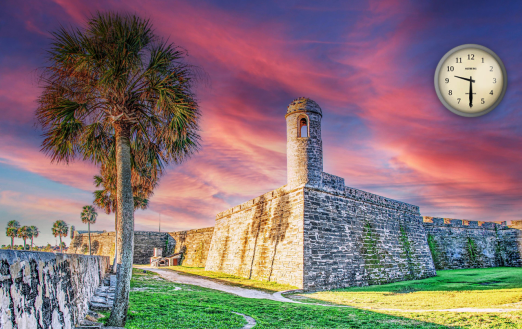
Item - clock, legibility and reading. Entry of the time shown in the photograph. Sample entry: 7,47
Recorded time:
9,30
